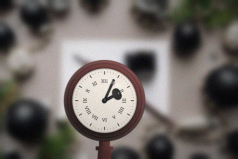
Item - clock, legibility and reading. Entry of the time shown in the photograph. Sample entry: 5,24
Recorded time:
2,04
